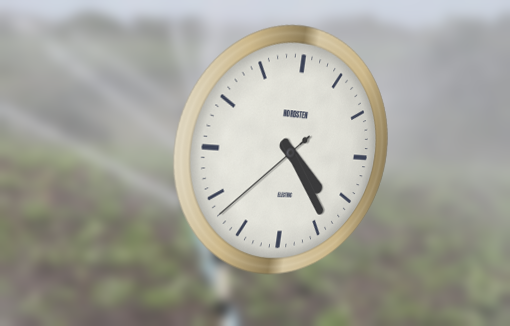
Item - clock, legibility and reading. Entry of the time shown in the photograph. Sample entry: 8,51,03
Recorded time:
4,23,38
